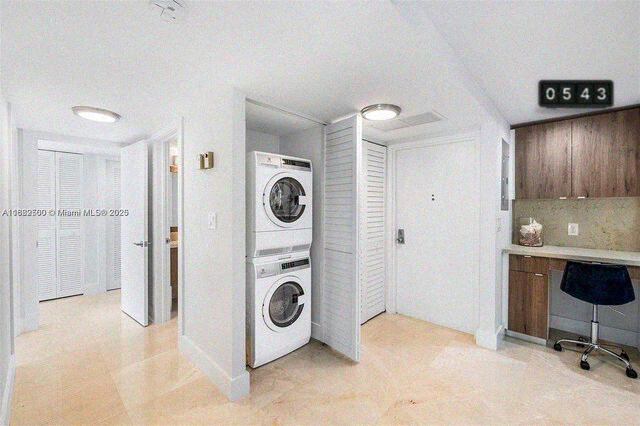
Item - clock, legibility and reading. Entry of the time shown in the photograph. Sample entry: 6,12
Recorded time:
5,43
